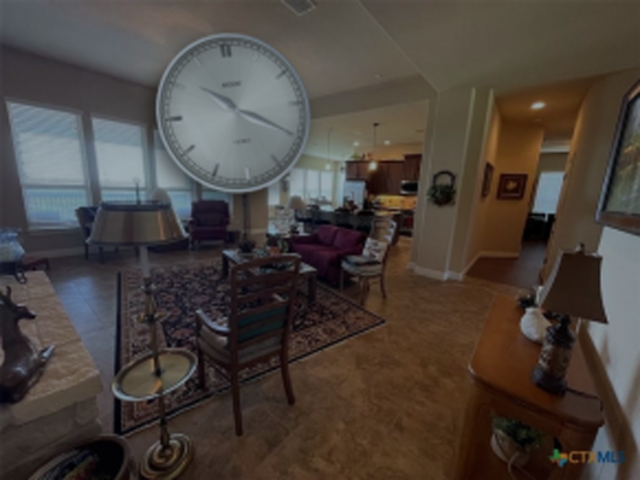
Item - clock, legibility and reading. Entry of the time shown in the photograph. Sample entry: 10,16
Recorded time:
10,20
